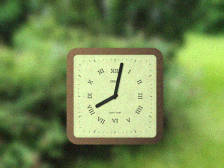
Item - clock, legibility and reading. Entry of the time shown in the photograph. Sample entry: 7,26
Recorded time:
8,02
